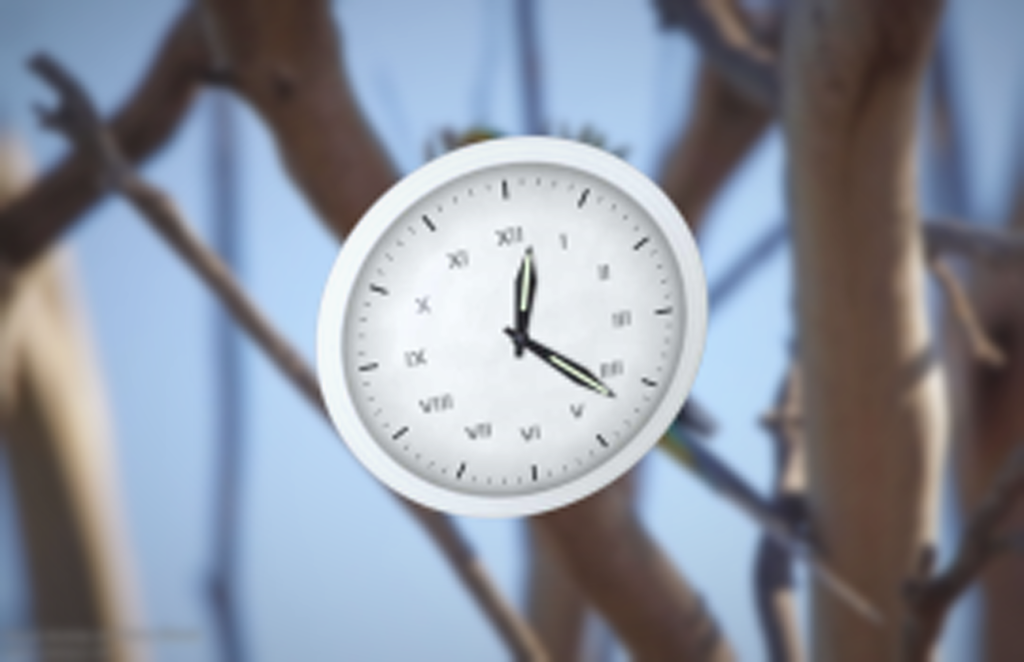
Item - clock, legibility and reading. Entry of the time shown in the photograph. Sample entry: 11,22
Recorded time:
12,22
